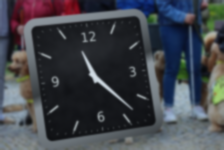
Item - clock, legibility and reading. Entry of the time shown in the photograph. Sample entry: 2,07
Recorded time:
11,23
